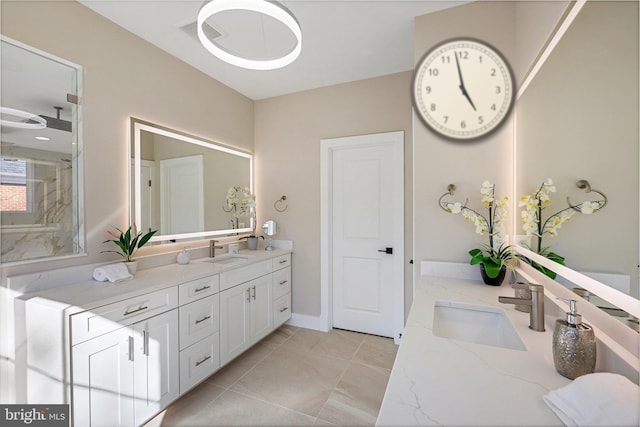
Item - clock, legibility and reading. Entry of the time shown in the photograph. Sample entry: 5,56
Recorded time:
4,58
